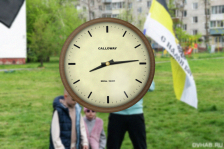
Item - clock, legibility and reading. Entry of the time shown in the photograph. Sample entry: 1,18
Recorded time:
8,14
